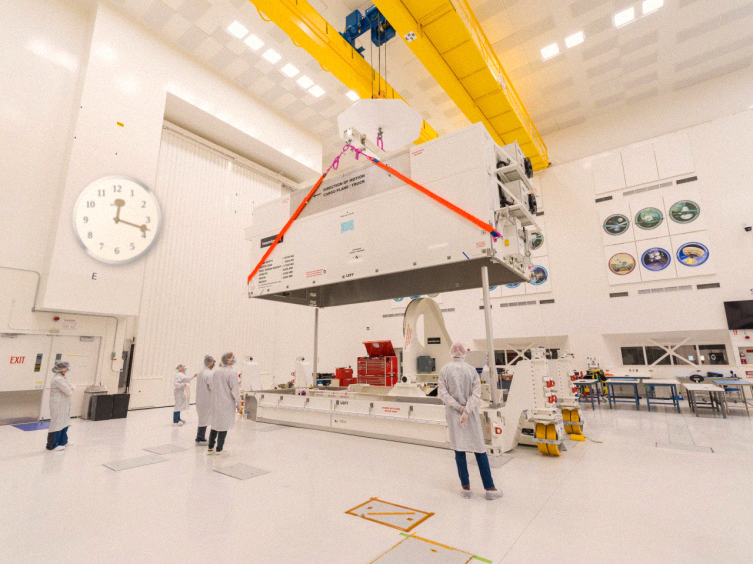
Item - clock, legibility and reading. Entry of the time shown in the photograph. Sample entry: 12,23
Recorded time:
12,18
